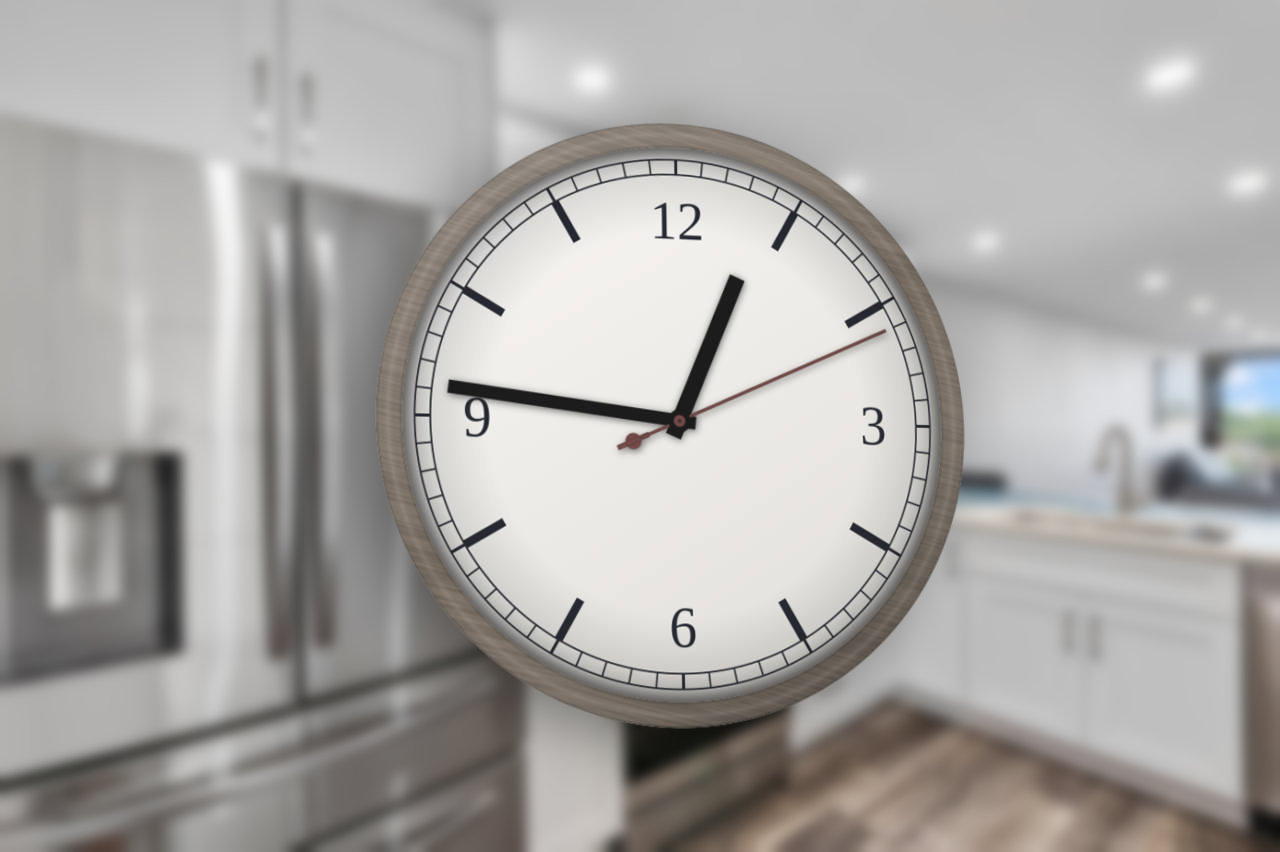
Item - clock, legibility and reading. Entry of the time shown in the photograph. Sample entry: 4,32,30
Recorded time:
12,46,11
